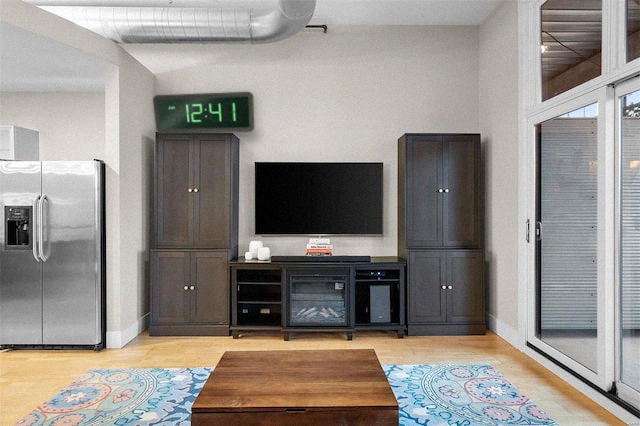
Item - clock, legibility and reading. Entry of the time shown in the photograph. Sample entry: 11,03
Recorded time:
12,41
